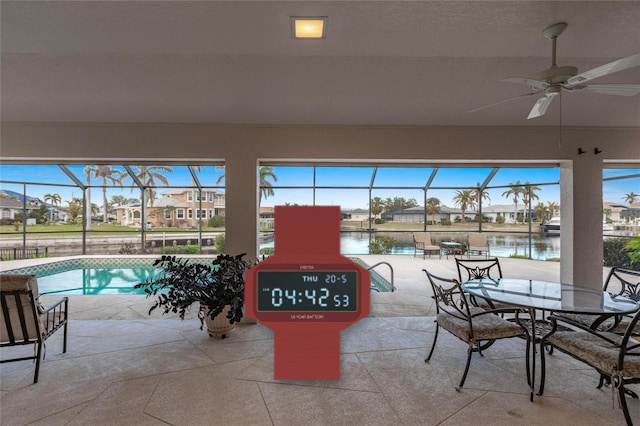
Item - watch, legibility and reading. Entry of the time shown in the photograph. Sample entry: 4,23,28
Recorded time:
4,42,53
